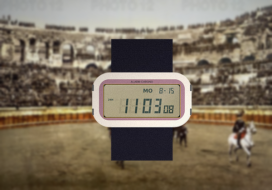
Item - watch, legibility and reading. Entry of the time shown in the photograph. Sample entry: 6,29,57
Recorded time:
11,03,08
